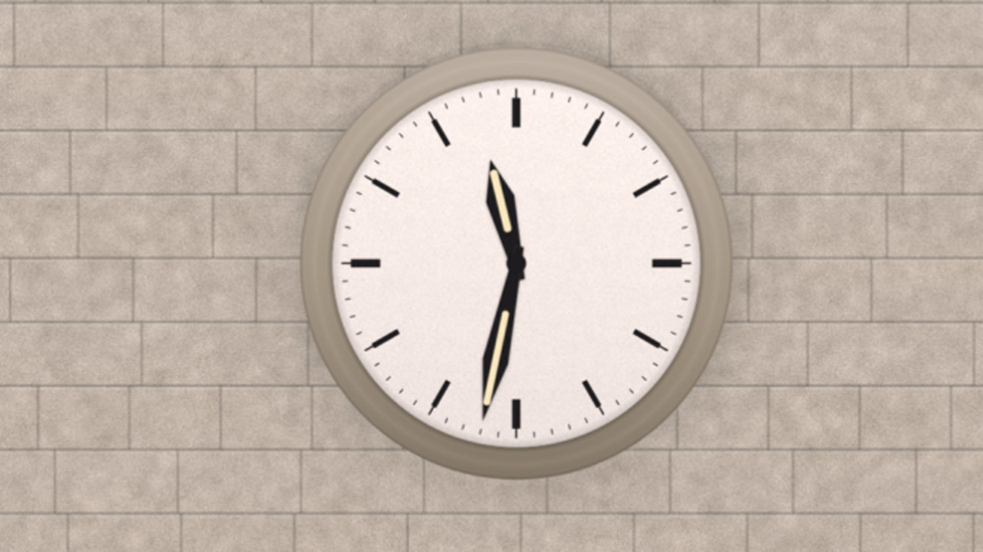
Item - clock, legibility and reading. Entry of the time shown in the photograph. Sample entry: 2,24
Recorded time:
11,32
